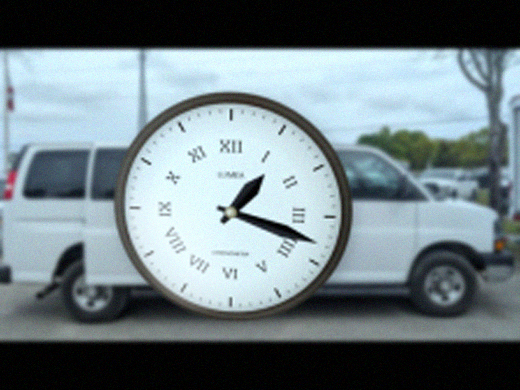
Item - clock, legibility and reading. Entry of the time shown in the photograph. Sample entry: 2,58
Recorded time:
1,18
